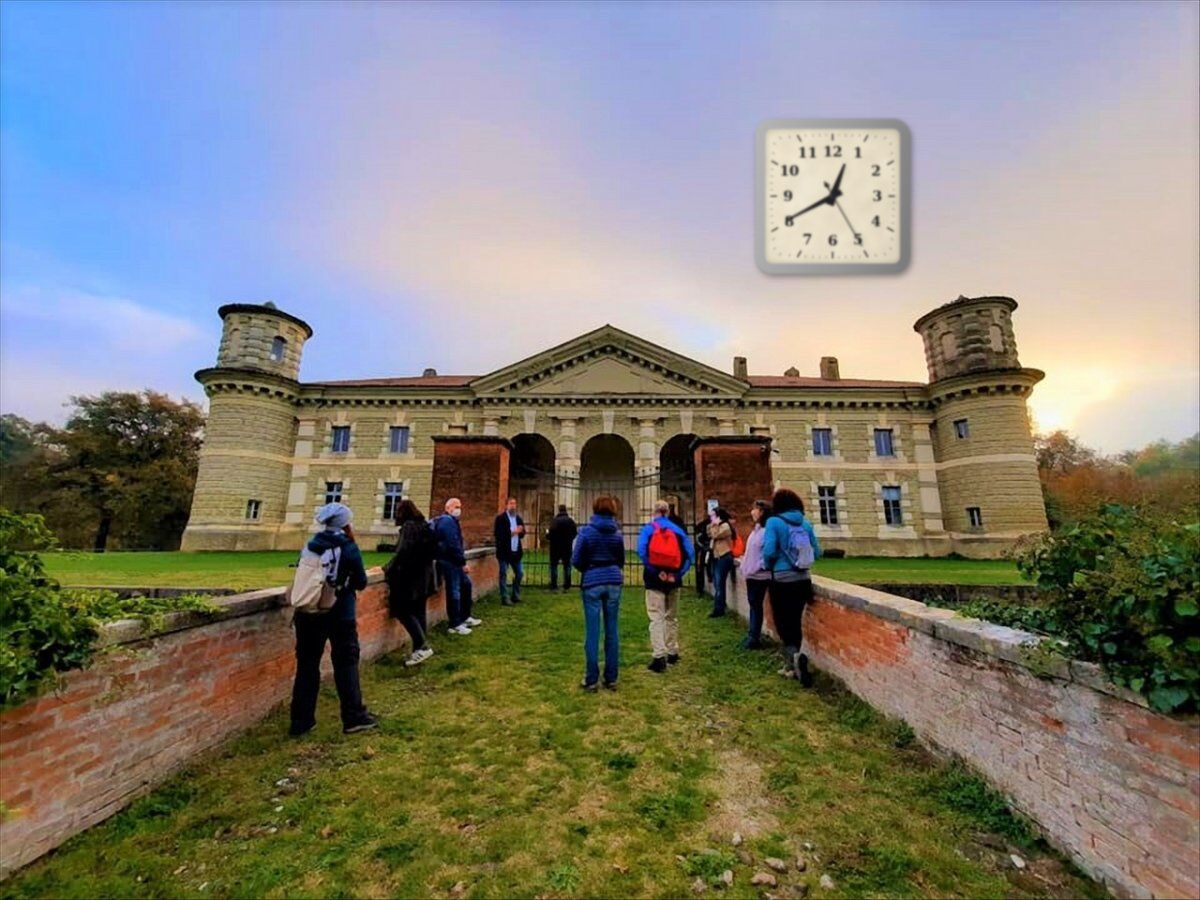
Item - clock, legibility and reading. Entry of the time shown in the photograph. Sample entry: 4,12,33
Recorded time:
12,40,25
